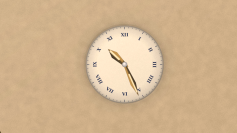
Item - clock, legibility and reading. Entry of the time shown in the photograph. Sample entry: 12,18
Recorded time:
10,26
